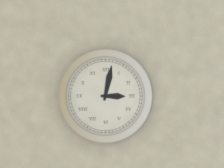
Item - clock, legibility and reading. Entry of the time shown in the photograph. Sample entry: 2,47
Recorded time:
3,02
